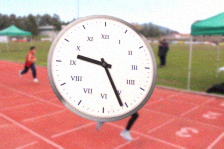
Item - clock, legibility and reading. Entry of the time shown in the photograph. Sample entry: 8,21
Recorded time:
9,26
